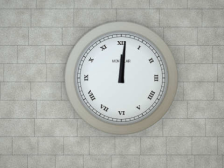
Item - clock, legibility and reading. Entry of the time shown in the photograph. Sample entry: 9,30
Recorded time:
12,01
